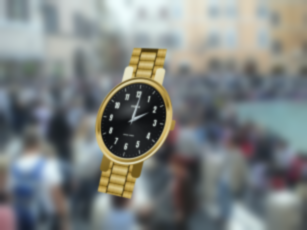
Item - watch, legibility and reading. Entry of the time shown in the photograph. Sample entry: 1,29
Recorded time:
2,01
